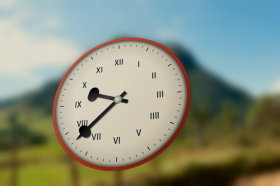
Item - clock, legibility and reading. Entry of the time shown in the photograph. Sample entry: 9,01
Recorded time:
9,38
